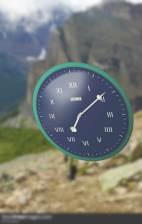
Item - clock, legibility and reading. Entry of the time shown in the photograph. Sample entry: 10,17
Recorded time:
7,09
